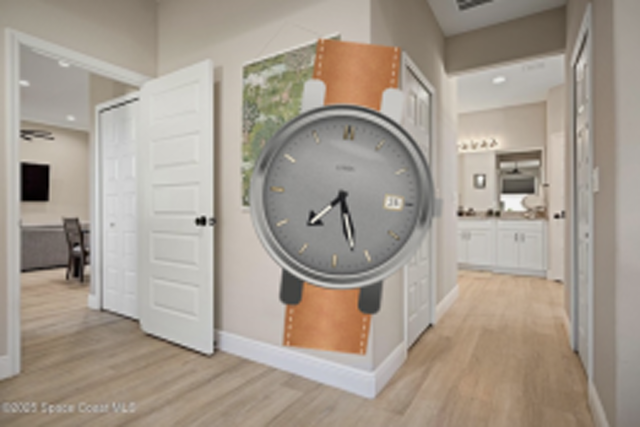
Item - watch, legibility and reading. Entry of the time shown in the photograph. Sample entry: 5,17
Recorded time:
7,27
